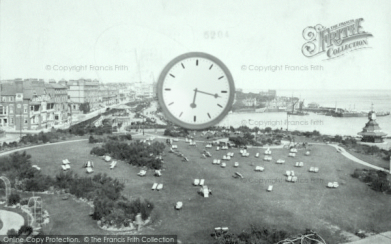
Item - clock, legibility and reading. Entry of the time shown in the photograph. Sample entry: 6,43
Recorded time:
6,17
